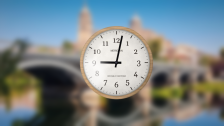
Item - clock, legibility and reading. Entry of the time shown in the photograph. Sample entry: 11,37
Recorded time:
9,02
